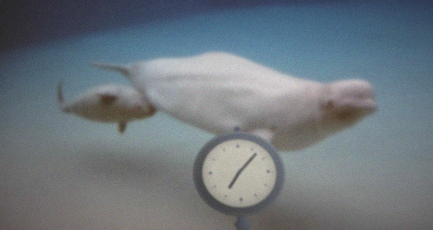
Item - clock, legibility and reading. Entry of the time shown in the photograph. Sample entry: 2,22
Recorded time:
7,07
